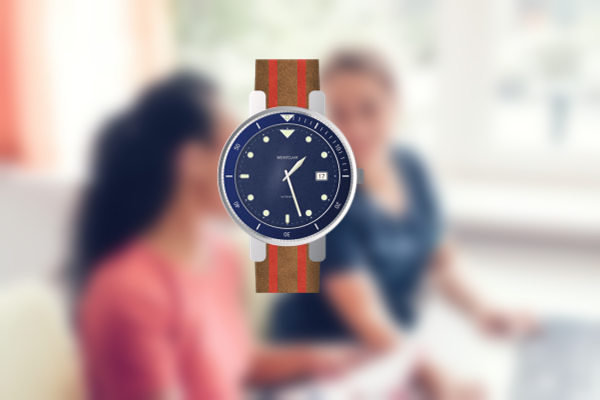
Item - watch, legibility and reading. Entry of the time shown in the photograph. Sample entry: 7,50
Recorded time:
1,27
